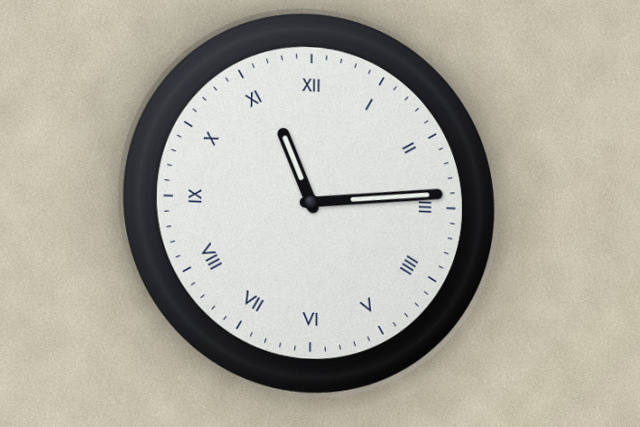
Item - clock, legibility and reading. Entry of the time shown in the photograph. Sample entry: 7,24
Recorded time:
11,14
